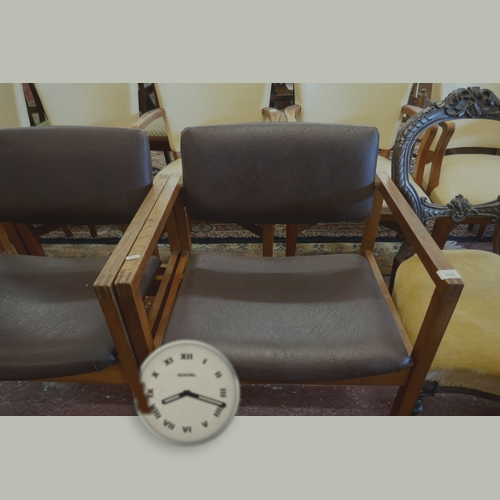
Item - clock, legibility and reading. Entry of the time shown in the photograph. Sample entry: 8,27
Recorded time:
8,18
